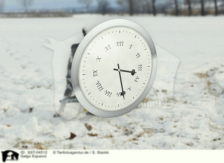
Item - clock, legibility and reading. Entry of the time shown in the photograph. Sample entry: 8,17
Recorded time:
3,28
